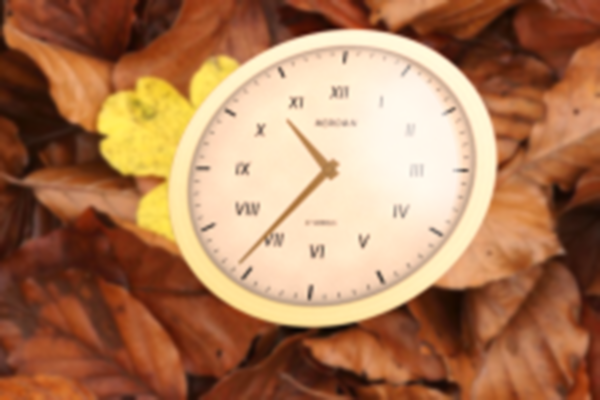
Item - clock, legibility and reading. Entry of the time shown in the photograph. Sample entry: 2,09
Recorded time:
10,36
